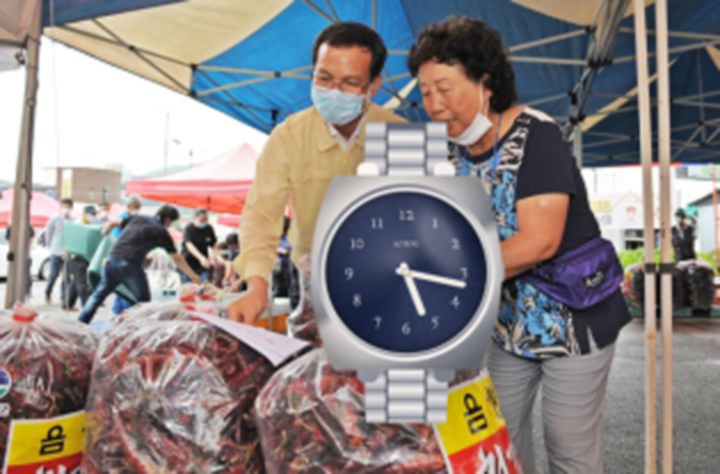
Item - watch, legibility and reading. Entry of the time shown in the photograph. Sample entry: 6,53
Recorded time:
5,17
